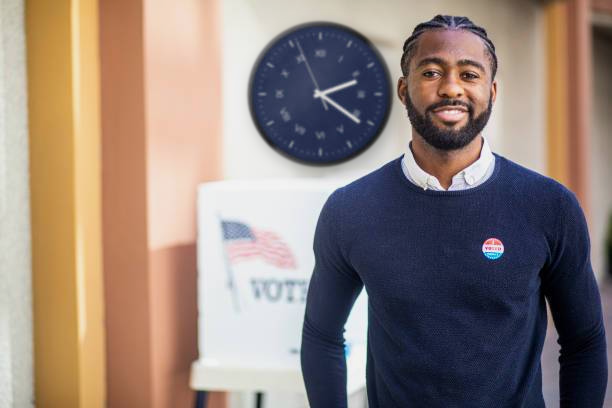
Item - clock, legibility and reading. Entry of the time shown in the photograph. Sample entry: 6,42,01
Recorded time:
2,20,56
